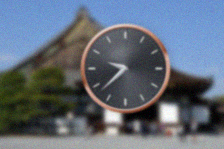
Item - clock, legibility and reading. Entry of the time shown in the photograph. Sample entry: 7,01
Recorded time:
9,38
